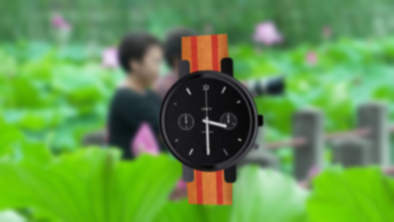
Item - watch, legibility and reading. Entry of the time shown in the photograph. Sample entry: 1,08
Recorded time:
3,30
